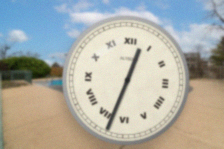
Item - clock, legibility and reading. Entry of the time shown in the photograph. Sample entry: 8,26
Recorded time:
12,33
